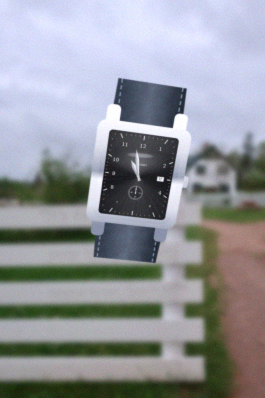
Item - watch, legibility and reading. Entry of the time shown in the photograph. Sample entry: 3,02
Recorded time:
10,58
